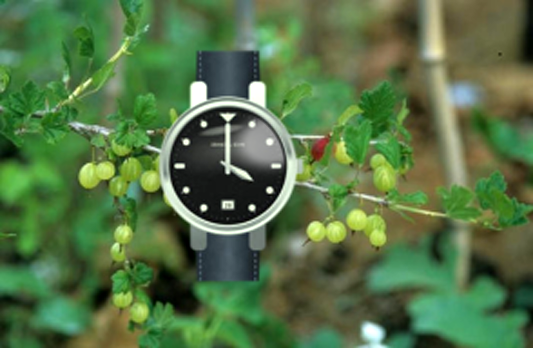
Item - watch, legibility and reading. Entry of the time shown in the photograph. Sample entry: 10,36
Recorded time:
4,00
